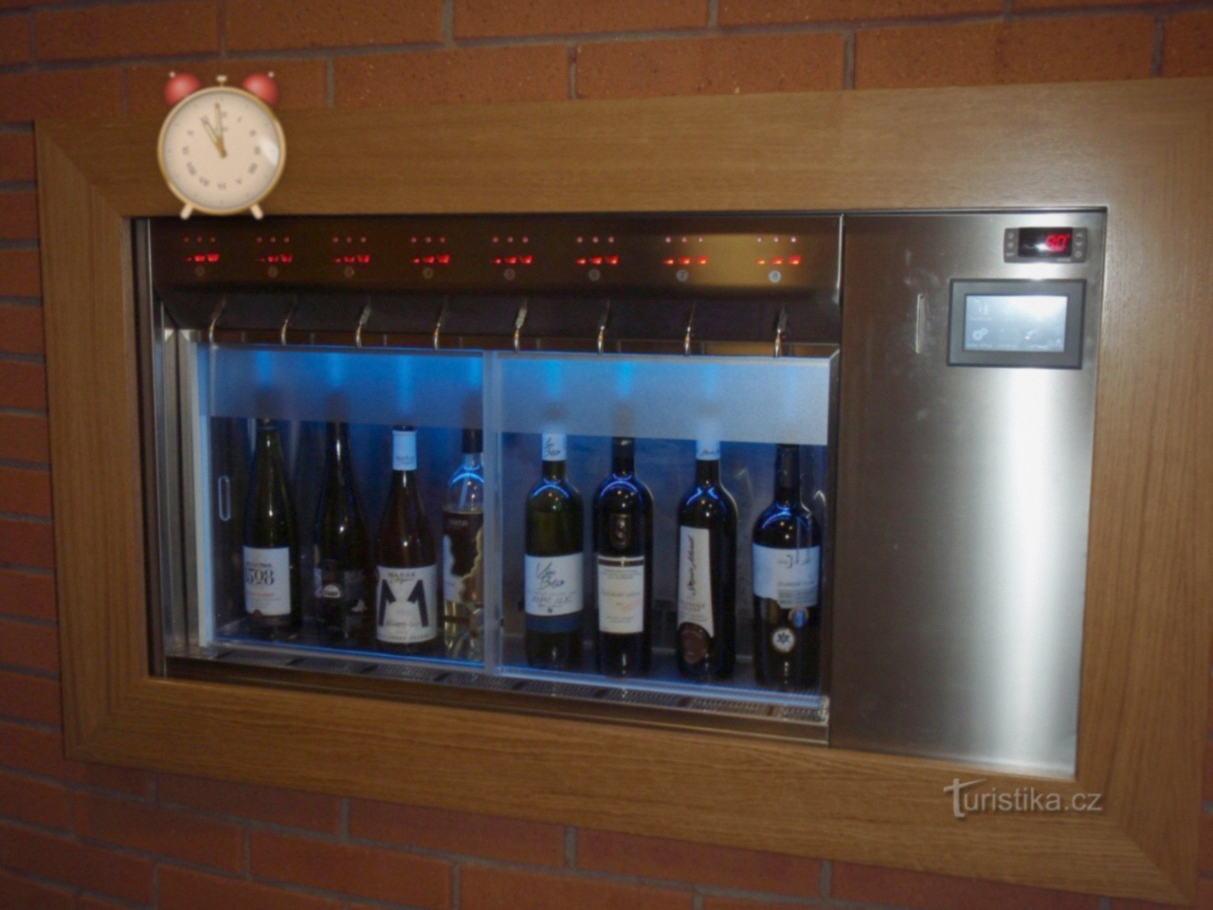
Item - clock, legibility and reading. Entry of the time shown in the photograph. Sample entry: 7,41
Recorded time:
10,59
